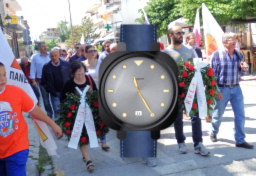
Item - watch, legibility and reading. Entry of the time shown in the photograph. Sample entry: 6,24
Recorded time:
11,25
